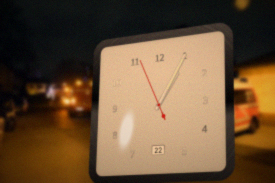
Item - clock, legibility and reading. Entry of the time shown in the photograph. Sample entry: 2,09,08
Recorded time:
1,04,56
